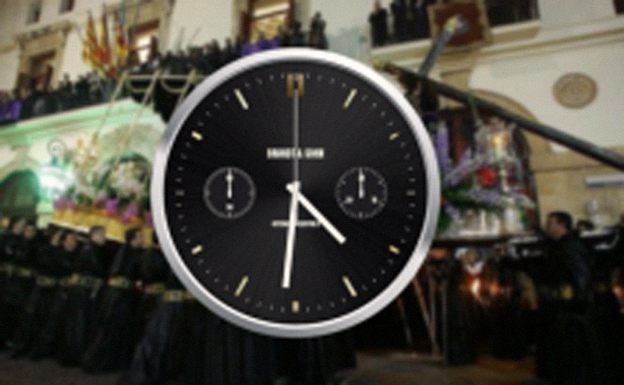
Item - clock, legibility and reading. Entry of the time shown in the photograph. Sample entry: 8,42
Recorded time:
4,31
